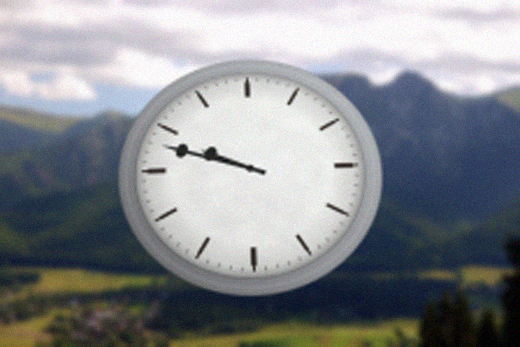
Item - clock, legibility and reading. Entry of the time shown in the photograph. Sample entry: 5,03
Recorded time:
9,48
